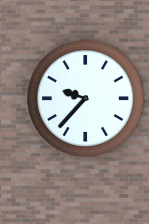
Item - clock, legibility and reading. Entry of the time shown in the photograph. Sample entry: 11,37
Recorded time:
9,37
